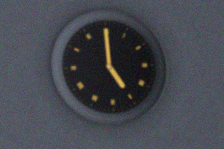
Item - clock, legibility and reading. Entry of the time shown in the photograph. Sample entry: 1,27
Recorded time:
5,00
